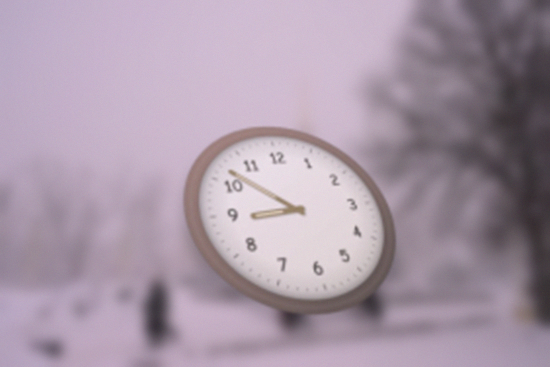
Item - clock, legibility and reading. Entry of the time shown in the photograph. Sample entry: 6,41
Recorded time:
8,52
